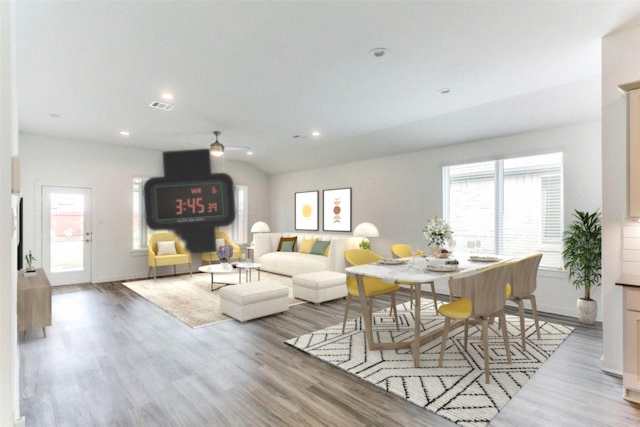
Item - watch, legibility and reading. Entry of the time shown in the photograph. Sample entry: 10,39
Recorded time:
3,45
